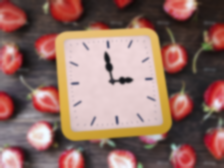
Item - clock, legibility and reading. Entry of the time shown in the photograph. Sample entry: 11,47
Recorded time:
2,59
